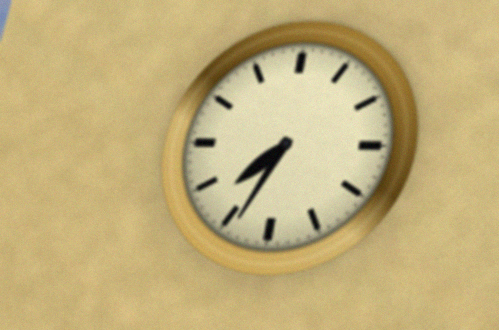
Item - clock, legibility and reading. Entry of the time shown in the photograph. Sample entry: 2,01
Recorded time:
7,34
